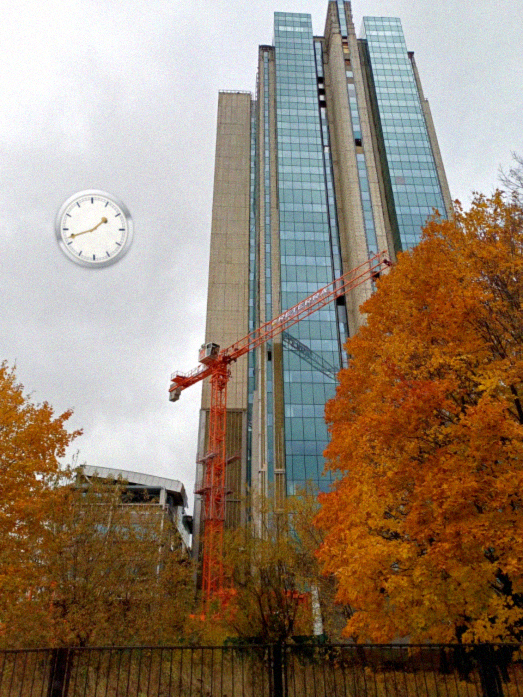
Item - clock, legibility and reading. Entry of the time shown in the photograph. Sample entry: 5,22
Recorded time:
1,42
